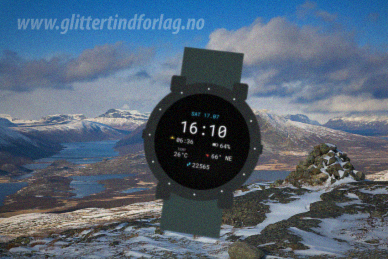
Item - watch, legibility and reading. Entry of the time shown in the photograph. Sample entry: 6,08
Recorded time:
16,10
